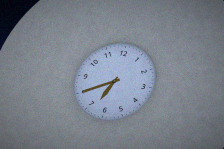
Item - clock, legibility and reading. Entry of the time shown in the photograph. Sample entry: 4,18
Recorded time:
6,40
